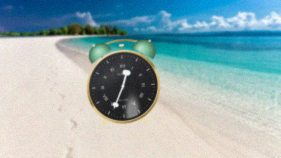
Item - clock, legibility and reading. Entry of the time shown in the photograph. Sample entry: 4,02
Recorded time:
12,34
